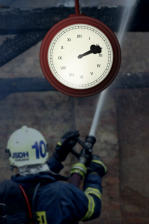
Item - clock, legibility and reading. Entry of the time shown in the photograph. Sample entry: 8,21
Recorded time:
2,12
